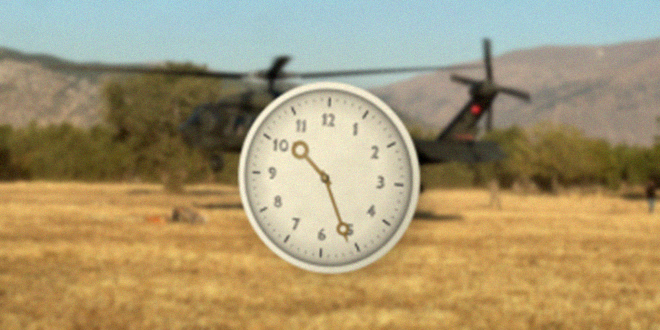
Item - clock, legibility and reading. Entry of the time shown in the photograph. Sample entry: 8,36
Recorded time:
10,26
